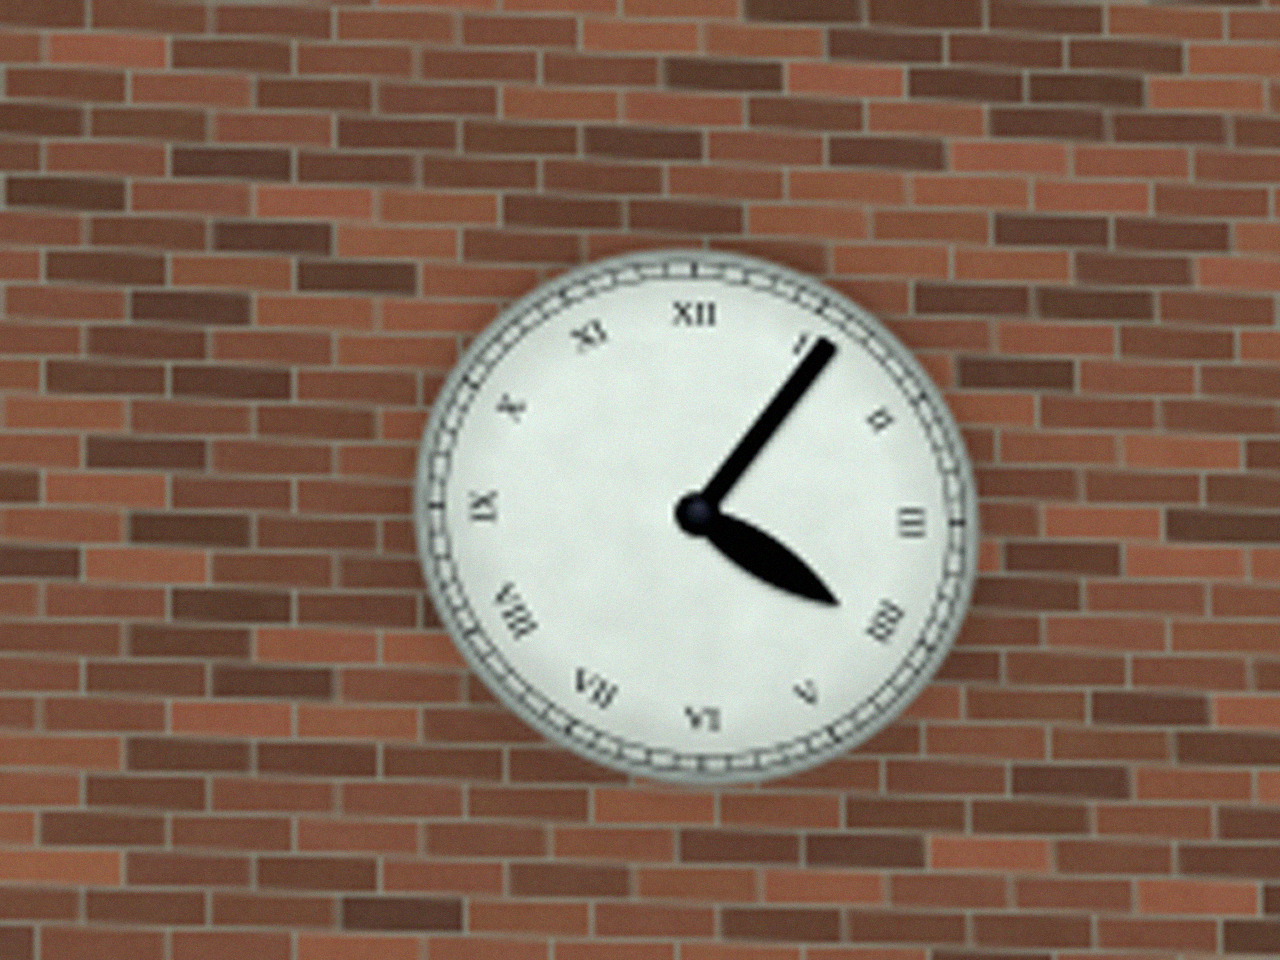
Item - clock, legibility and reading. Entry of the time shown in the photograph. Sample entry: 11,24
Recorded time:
4,06
